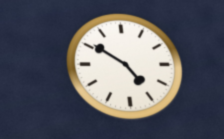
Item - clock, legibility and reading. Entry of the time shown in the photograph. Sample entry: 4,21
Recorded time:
4,51
